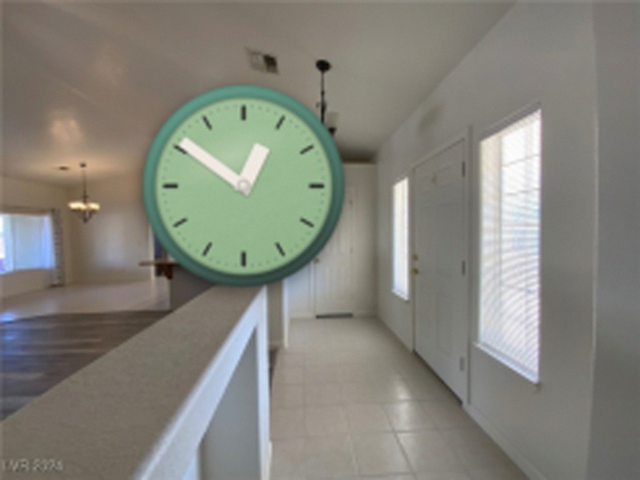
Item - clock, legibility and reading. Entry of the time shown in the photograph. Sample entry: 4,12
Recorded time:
12,51
